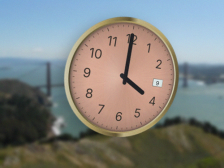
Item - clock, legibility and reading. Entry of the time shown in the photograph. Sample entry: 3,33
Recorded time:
4,00
